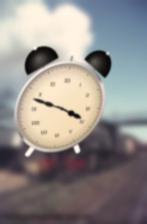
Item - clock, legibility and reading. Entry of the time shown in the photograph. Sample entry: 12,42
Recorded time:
3,48
